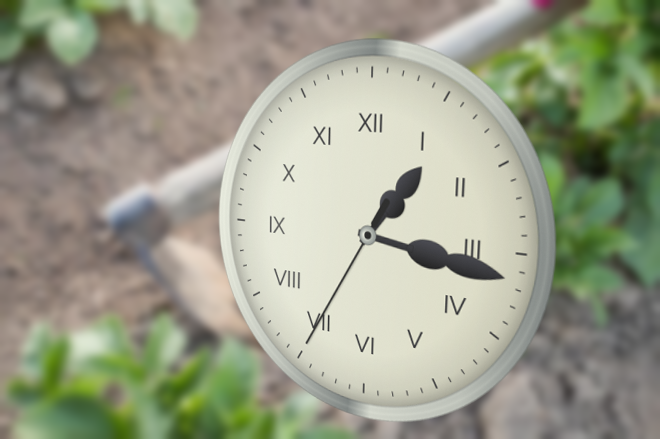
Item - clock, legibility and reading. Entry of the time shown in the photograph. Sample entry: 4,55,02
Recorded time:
1,16,35
